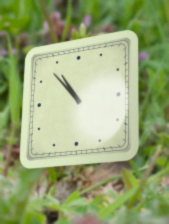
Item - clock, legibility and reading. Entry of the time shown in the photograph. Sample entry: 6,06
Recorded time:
10,53
